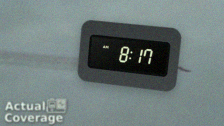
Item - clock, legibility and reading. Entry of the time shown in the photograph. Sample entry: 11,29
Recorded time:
8,17
